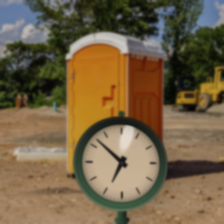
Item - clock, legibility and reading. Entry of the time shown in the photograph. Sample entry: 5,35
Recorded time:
6,52
